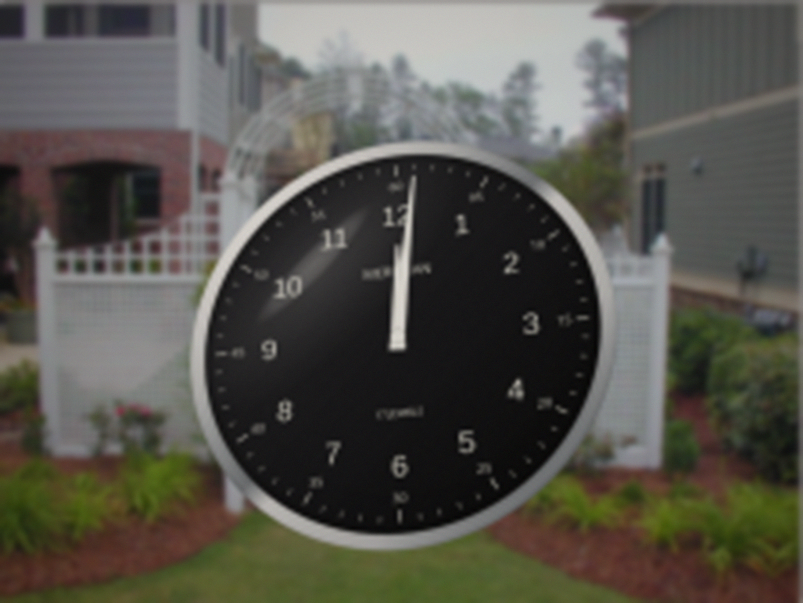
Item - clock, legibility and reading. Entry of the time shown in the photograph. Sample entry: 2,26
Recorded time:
12,01
